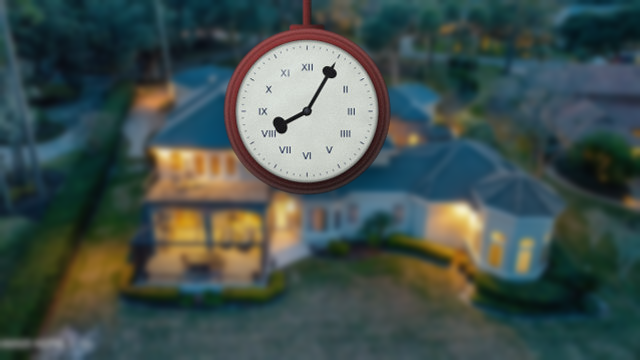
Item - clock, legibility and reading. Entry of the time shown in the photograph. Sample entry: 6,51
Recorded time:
8,05
